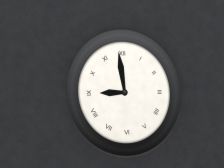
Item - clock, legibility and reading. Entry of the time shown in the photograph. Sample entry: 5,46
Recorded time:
8,59
